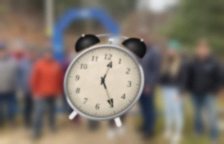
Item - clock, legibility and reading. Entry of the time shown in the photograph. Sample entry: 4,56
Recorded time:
12,25
